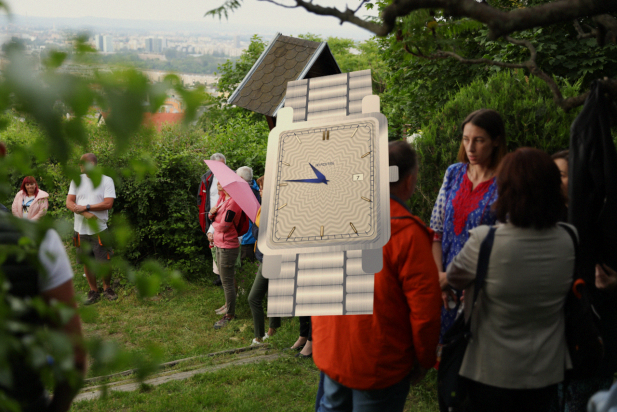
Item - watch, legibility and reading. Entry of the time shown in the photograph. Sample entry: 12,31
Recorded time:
10,46
